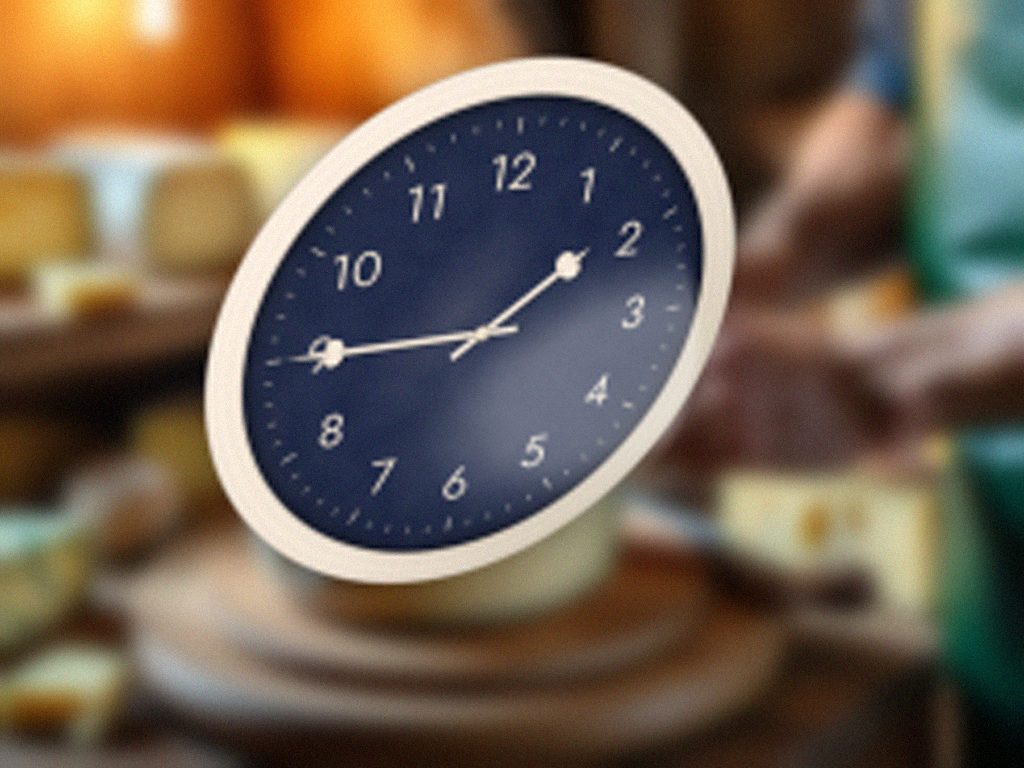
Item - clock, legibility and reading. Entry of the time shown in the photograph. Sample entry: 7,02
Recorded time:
1,45
